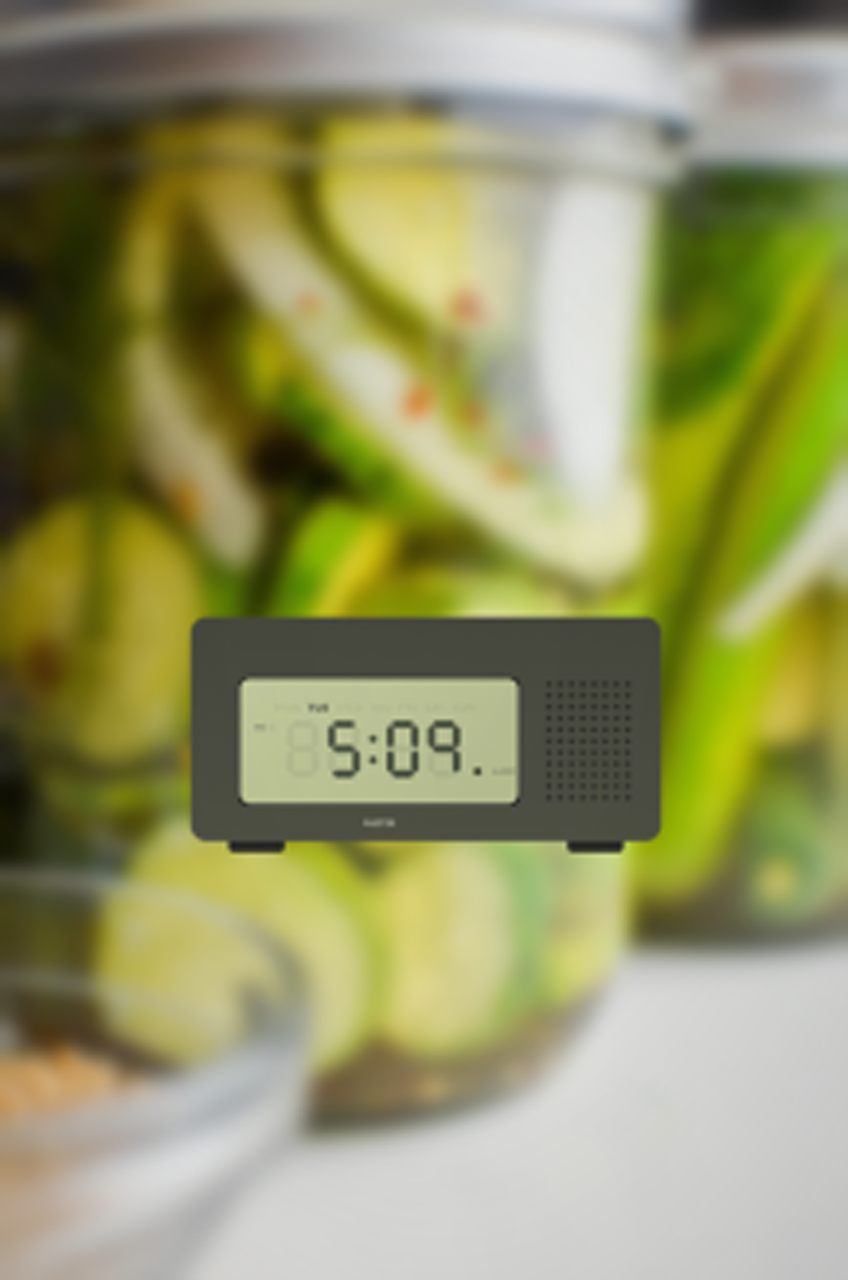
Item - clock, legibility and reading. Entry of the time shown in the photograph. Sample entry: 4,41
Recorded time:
5,09
